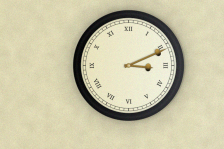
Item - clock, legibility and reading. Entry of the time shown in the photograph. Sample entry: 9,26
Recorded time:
3,11
